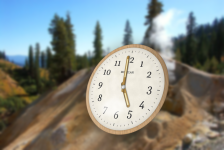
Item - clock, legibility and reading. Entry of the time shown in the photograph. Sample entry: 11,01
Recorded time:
4,59
